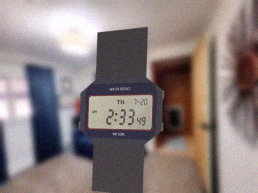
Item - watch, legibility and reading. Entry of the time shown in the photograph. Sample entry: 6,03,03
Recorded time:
2,33,49
